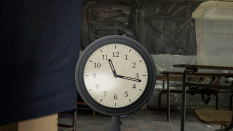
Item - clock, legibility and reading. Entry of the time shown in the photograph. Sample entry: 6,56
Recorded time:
11,17
